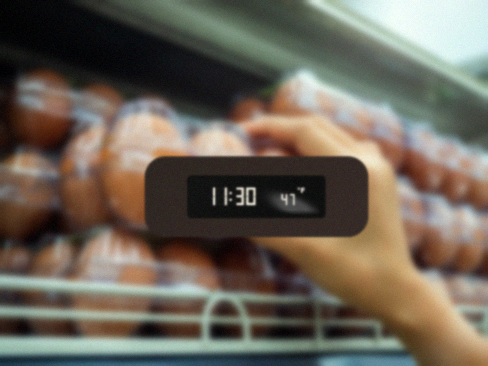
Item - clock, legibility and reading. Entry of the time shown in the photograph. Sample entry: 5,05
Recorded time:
11,30
